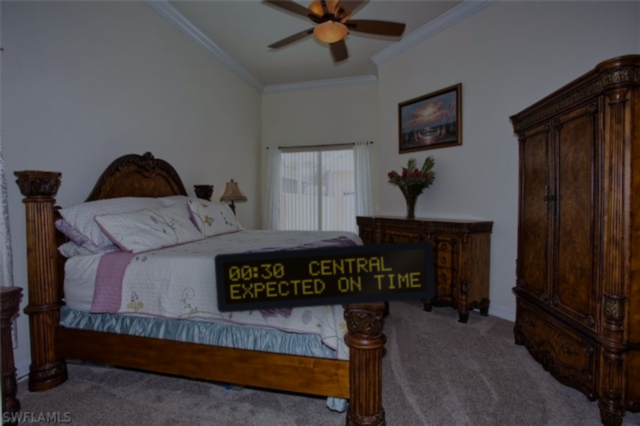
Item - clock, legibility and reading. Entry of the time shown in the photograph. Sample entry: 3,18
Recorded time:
0,30
